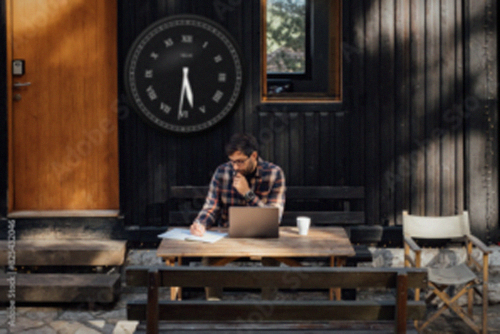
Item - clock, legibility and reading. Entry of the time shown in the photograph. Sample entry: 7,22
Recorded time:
5,31
